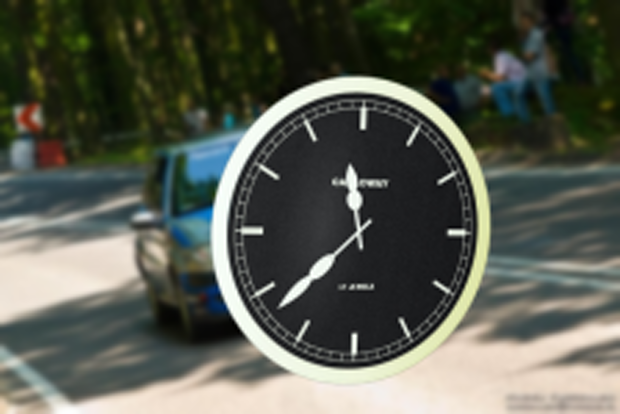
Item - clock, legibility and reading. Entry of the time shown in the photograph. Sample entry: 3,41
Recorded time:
11,38
